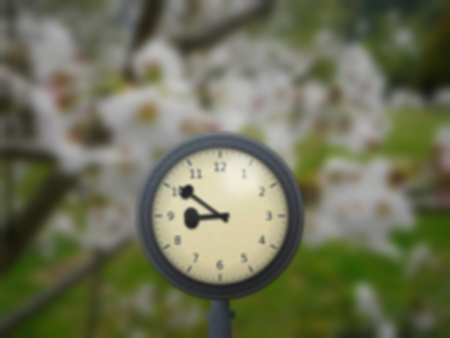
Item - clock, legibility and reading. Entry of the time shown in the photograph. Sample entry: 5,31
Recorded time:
8,51
